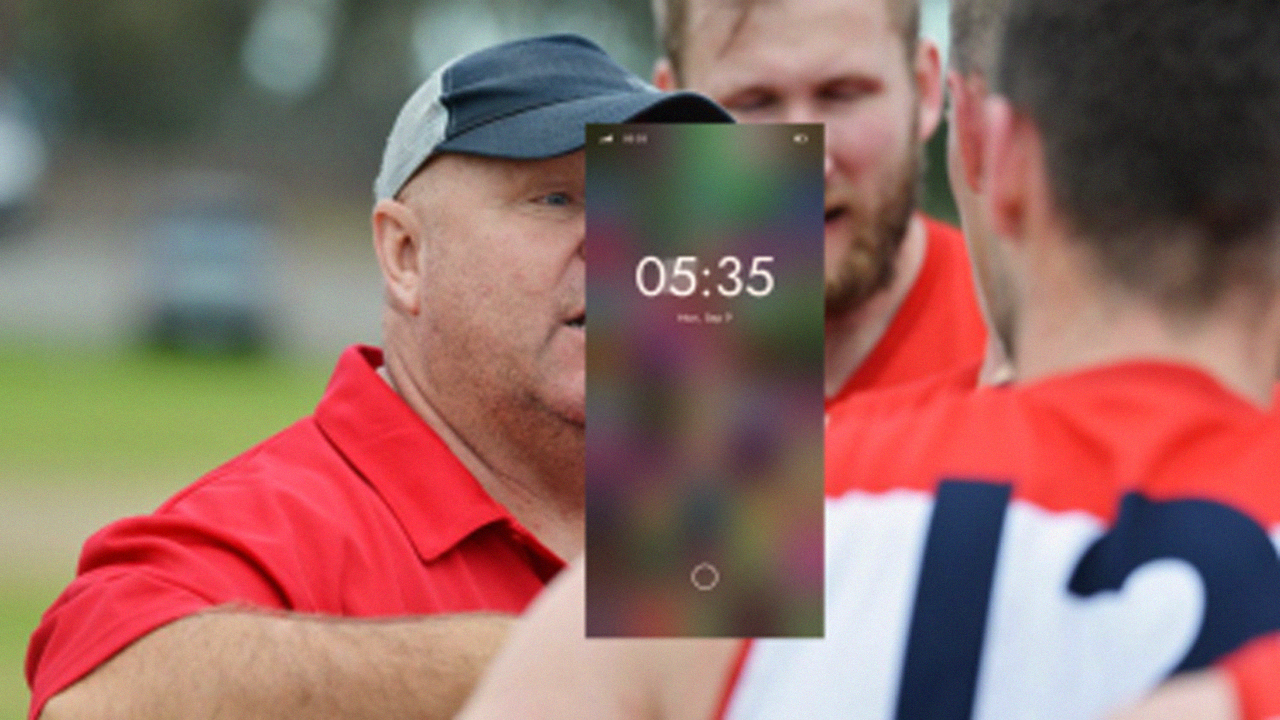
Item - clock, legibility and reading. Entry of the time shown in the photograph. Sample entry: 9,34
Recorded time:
5,35
